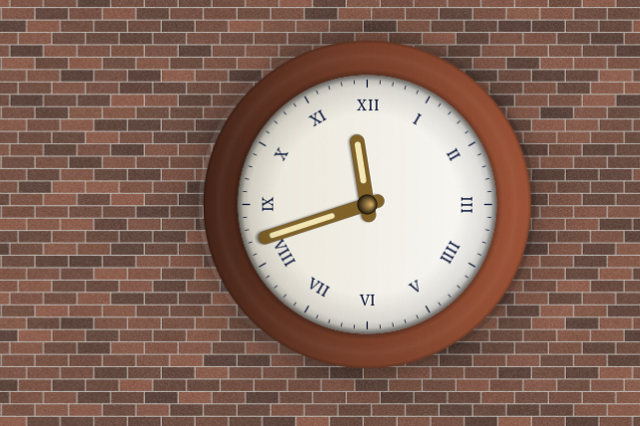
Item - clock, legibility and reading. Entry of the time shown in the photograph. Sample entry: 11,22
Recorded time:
11,42
